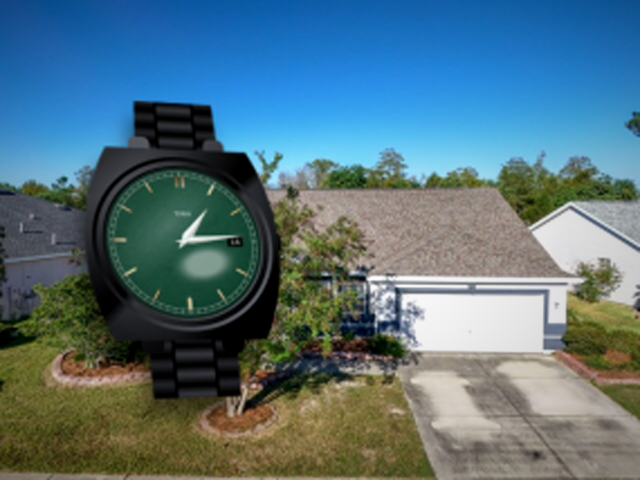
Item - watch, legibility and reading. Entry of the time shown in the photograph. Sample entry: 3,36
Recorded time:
1,14
